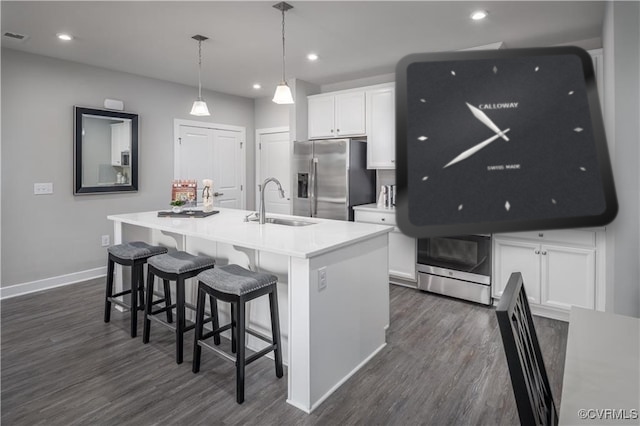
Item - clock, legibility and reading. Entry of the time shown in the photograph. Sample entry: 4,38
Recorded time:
10,40
